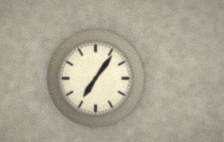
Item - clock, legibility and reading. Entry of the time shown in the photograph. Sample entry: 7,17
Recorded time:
7,06
